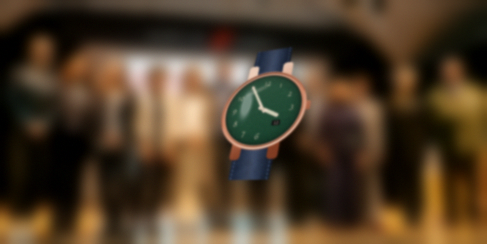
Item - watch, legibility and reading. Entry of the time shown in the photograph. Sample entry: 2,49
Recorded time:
3,55
